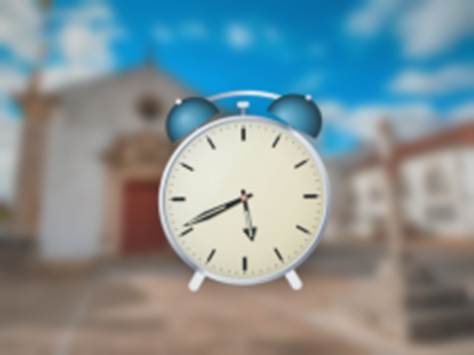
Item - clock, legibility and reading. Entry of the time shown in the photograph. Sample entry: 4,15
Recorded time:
5,41
